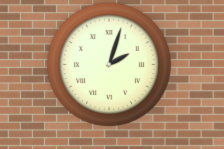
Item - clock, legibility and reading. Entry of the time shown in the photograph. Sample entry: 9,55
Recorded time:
2,03
